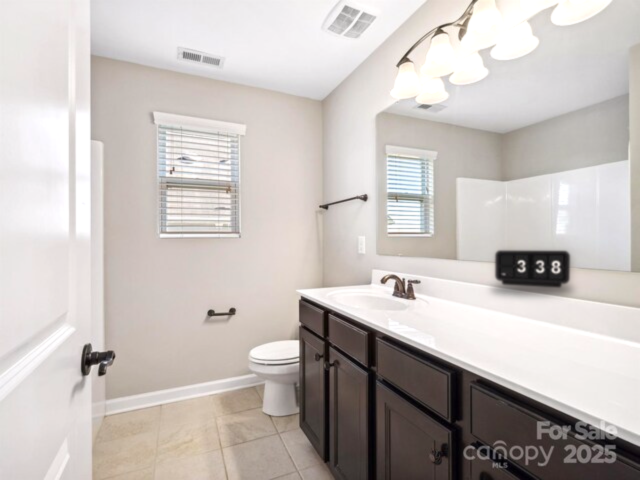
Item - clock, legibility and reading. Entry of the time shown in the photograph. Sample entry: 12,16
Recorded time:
3,38
